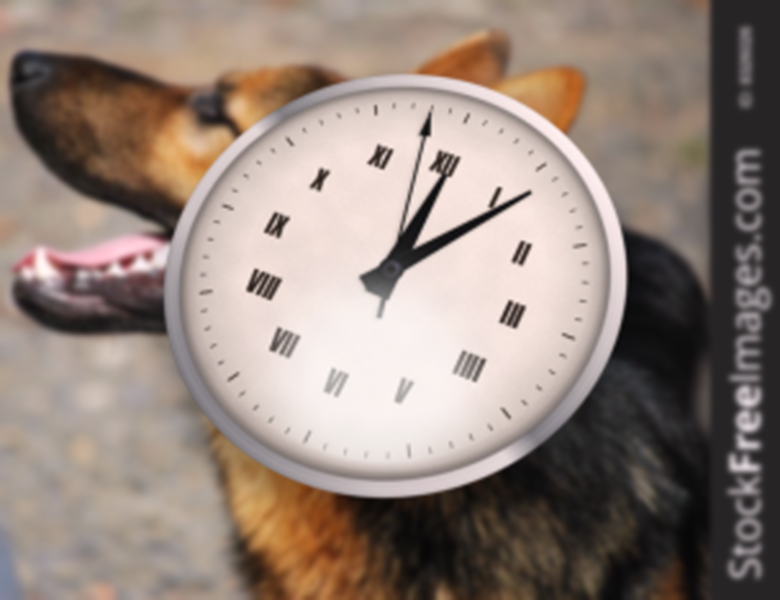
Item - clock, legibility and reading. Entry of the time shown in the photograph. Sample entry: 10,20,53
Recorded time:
12,05,58
